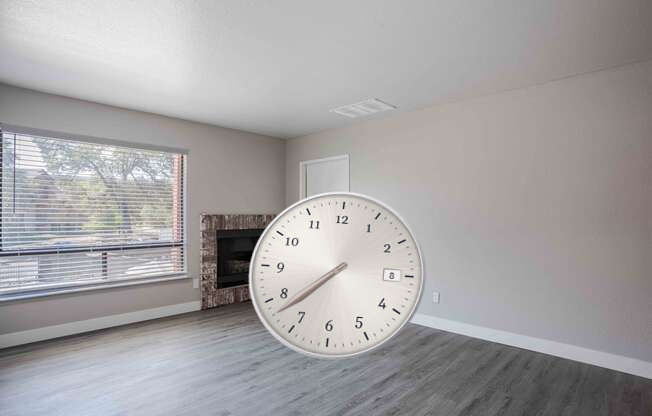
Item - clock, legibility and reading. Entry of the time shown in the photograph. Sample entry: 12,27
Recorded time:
7,38
